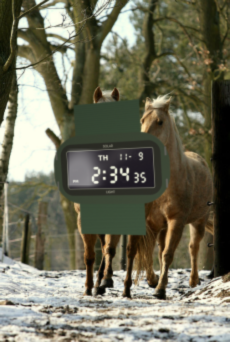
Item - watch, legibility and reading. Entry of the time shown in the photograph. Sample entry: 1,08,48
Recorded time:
2,34,35
